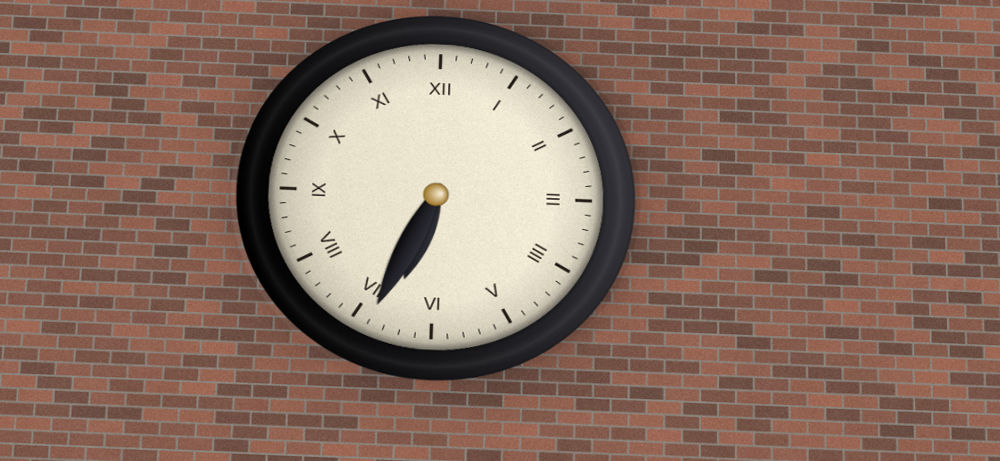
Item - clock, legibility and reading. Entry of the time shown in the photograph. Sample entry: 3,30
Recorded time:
6,34
